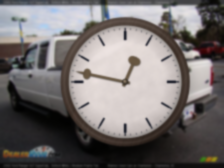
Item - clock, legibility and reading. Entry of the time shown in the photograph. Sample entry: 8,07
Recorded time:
12,47
